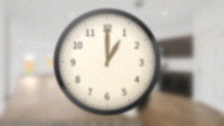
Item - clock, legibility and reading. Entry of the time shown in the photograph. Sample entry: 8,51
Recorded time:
1,00
